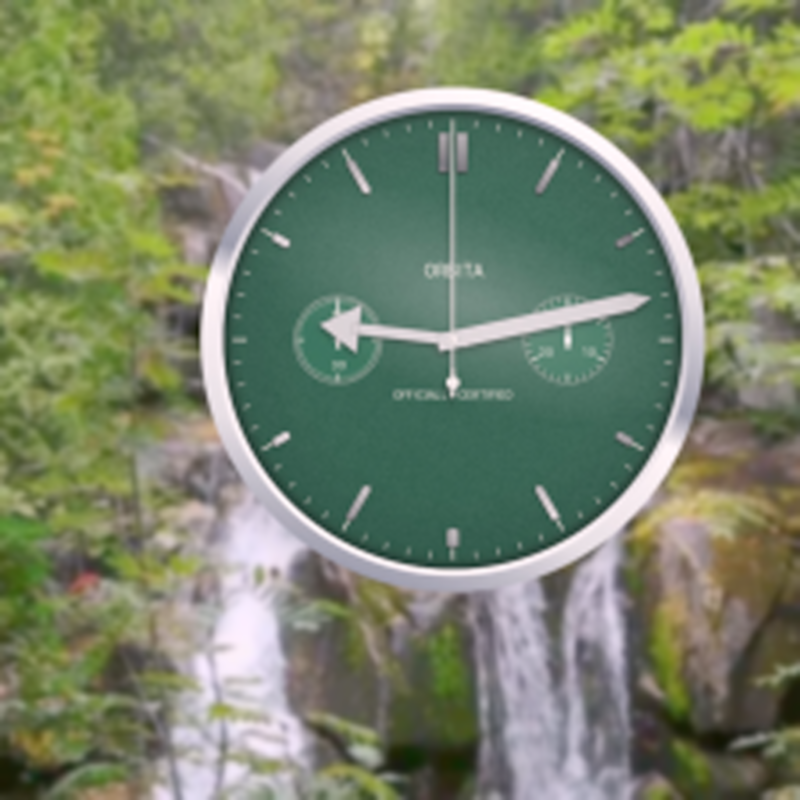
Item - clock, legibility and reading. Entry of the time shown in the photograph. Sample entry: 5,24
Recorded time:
9,13
